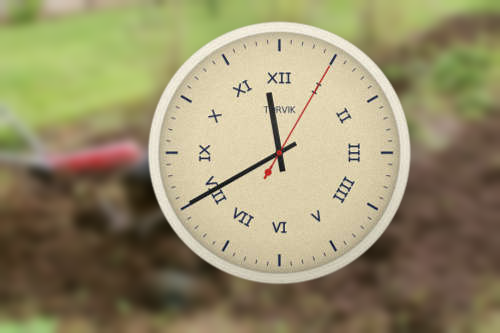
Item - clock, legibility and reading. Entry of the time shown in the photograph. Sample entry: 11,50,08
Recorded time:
11,40,05
